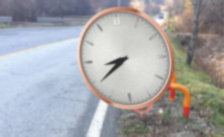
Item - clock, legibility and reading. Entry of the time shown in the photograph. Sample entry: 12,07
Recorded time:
8,39
